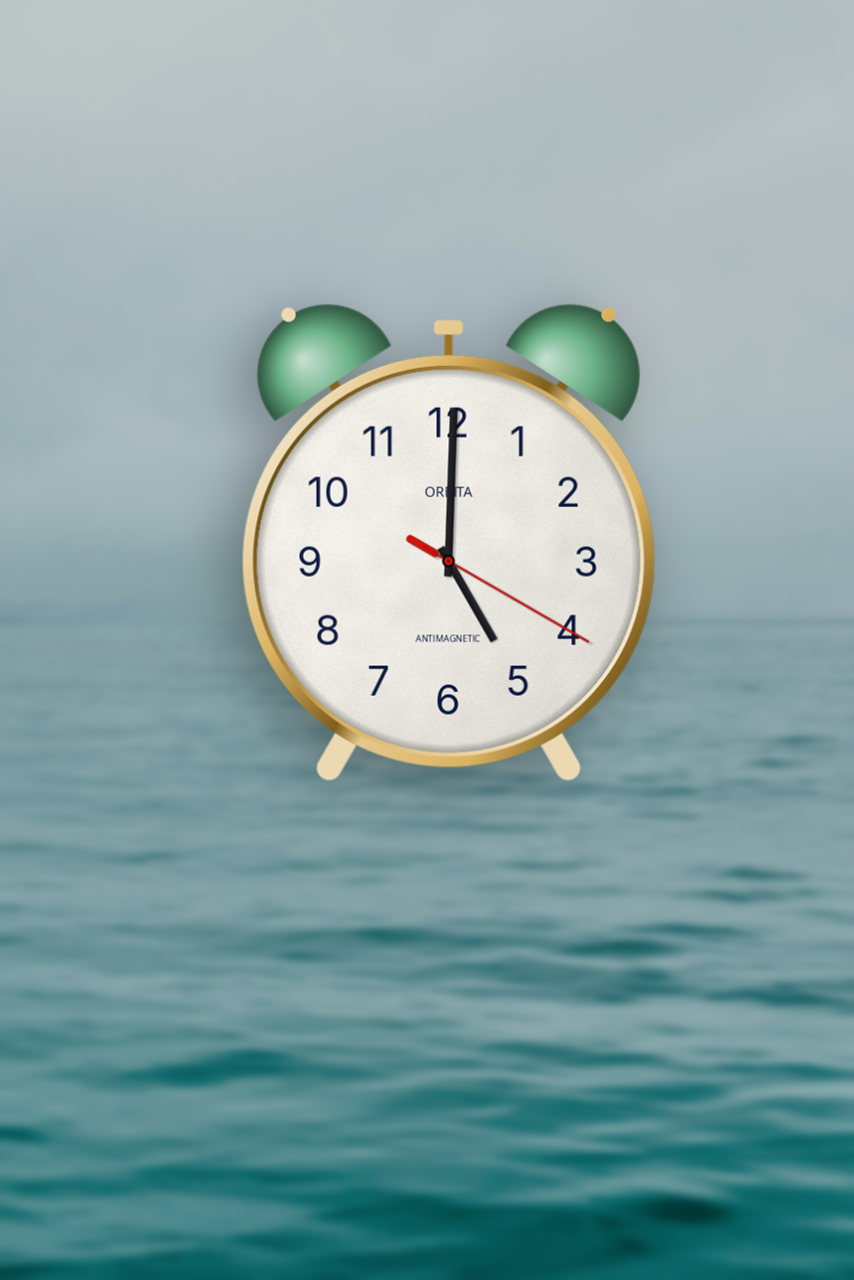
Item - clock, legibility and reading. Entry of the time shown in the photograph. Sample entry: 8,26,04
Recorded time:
5,00,20
